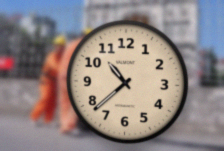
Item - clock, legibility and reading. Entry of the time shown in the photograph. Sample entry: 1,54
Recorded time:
10,38
